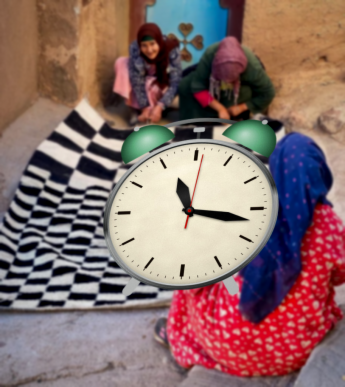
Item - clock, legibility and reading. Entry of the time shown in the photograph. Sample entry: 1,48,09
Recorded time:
11,17,01
